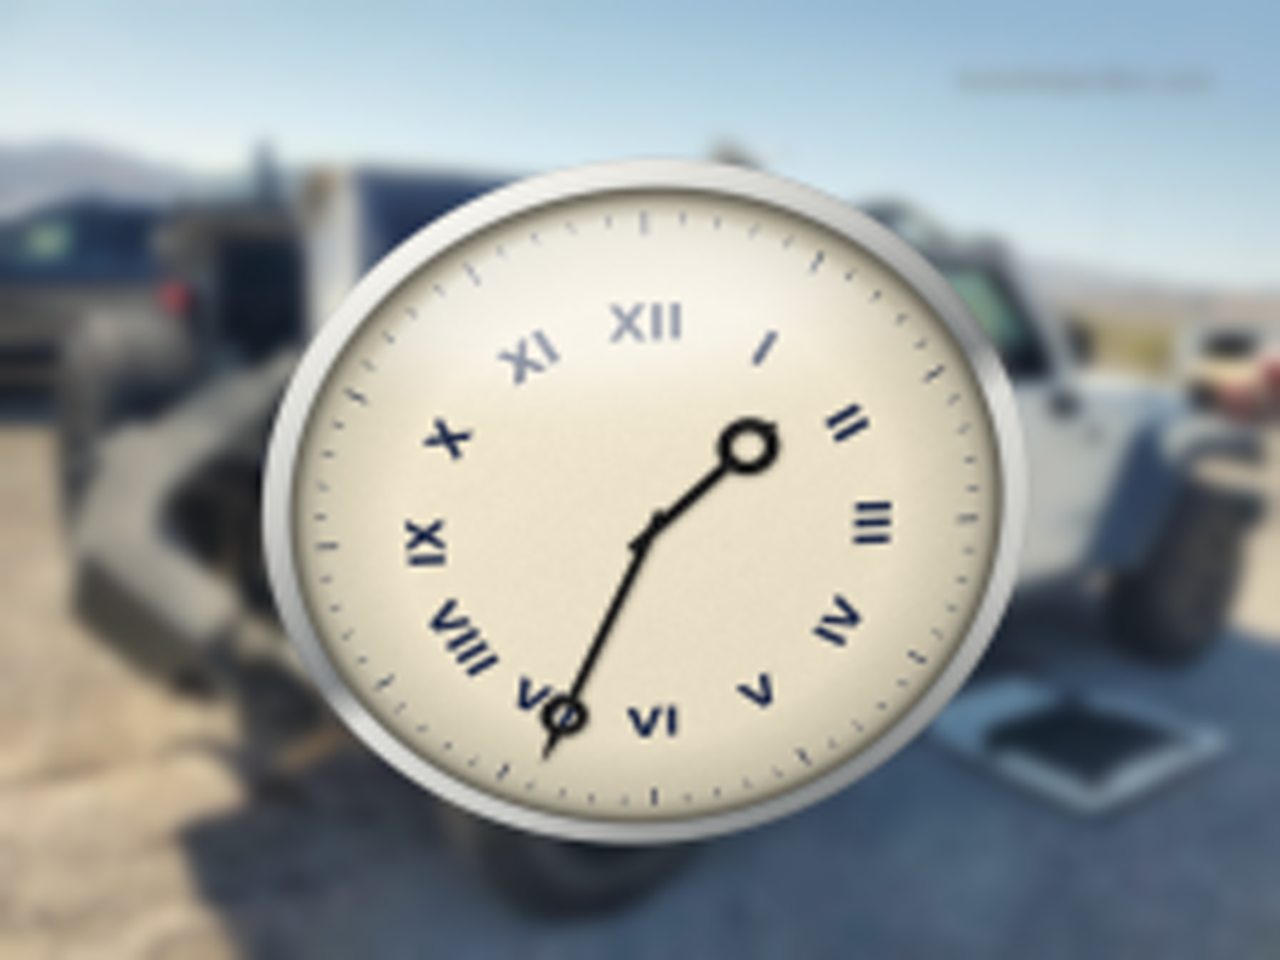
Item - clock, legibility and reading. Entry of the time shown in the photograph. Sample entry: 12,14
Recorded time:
1,34
